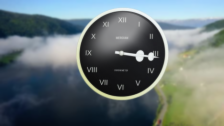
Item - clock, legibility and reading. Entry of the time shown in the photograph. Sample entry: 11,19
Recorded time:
3,16
